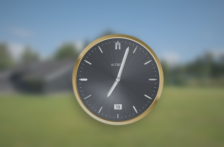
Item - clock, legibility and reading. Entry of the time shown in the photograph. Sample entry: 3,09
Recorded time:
7,03
